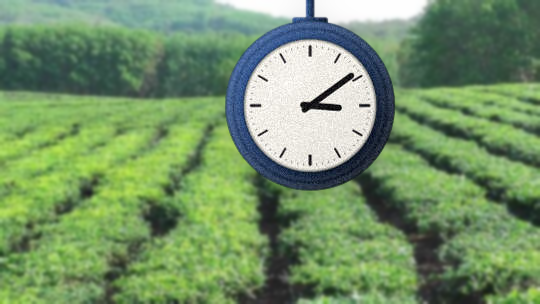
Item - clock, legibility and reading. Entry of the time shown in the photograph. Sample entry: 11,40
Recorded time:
3,09
